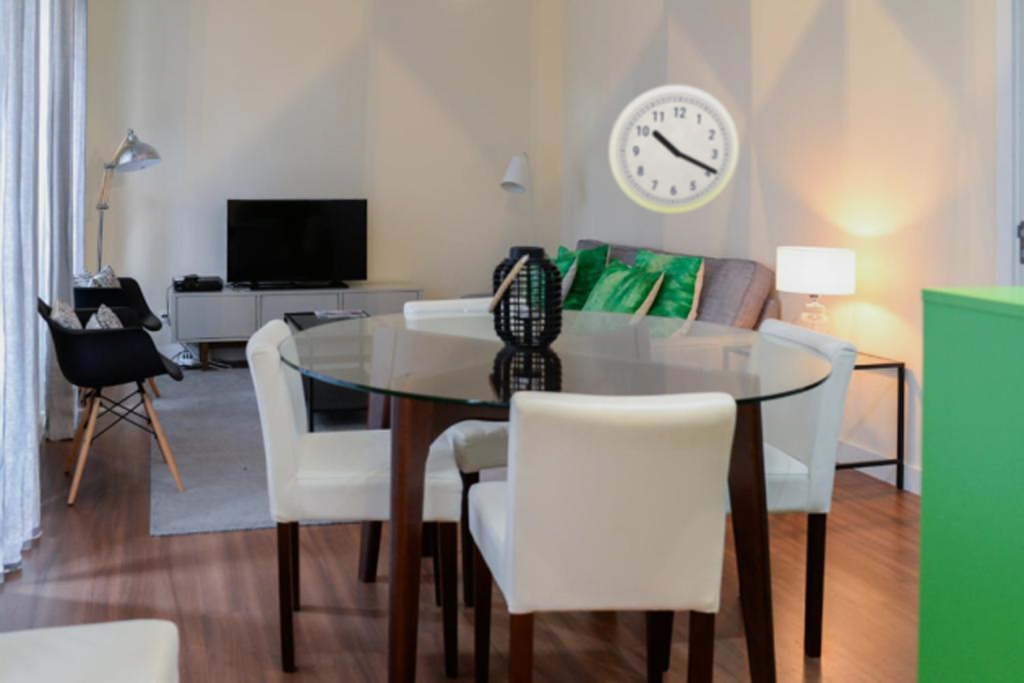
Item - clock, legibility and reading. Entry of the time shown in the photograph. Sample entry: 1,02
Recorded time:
10,19
